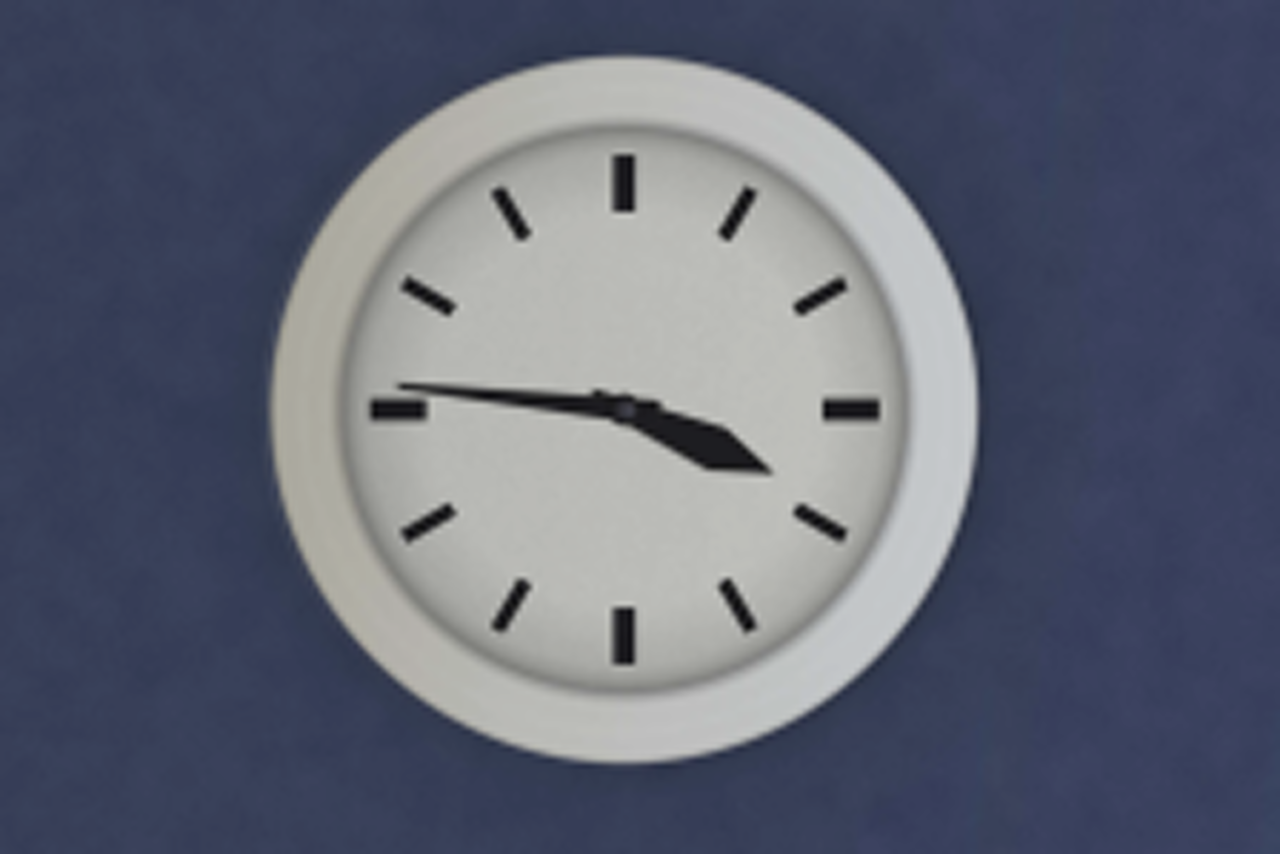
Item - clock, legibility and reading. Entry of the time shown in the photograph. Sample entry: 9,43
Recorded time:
3,46
